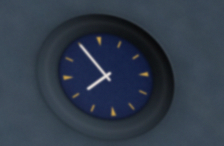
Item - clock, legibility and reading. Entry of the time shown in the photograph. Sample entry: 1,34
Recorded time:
7,55
